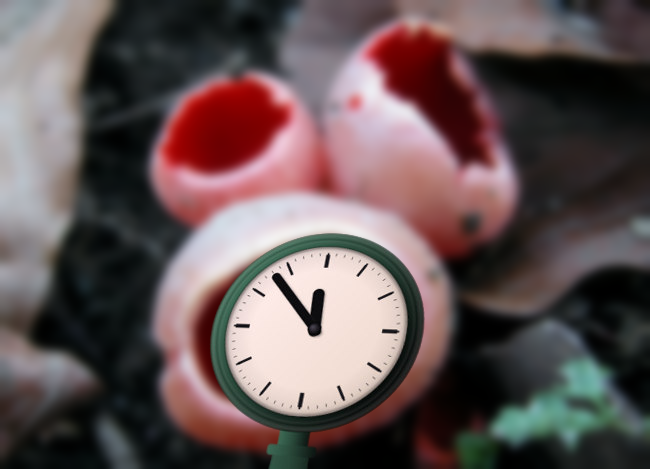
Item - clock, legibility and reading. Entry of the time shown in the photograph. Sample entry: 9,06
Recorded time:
11,53
